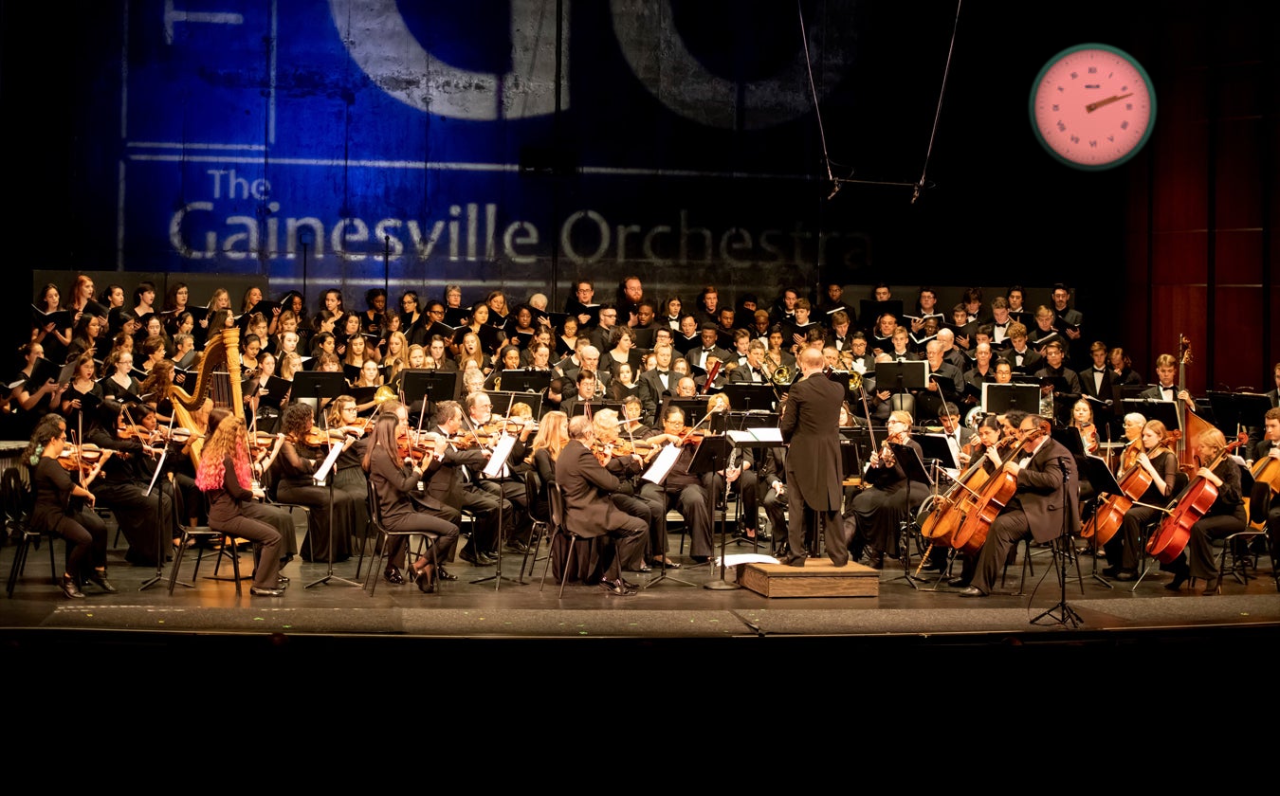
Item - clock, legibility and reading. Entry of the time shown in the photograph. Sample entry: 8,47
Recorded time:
2,12
